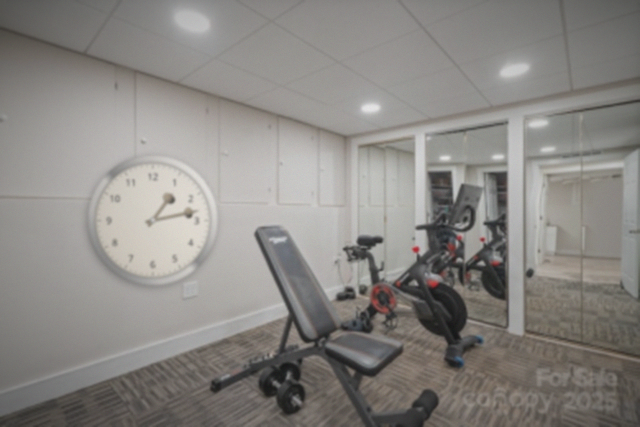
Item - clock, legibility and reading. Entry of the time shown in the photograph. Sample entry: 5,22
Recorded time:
1,13
